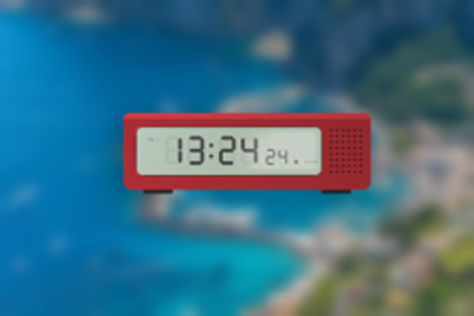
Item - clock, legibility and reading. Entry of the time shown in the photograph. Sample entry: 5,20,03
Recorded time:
13,24,24
